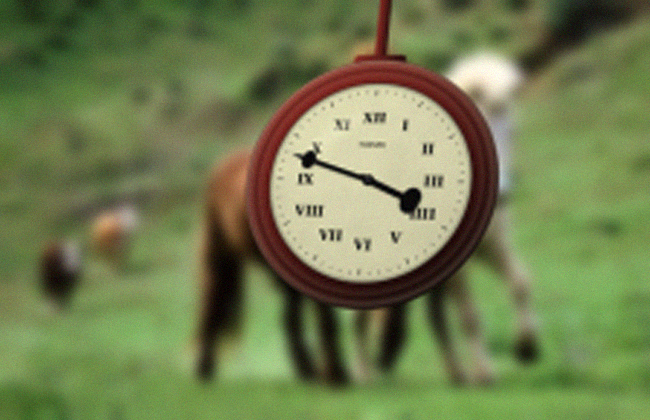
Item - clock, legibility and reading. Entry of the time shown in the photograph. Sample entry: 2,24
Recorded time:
3,48
